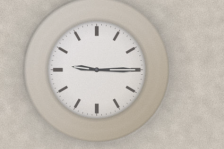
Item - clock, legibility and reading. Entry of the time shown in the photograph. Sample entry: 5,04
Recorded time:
9,15
